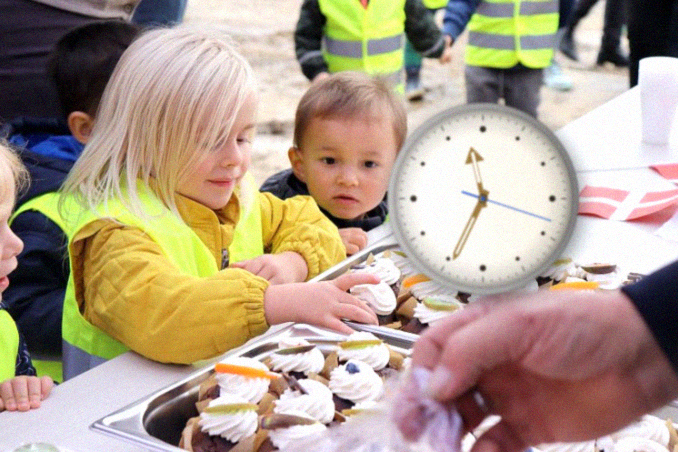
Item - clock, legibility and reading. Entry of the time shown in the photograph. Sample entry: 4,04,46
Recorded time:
11,34,18
